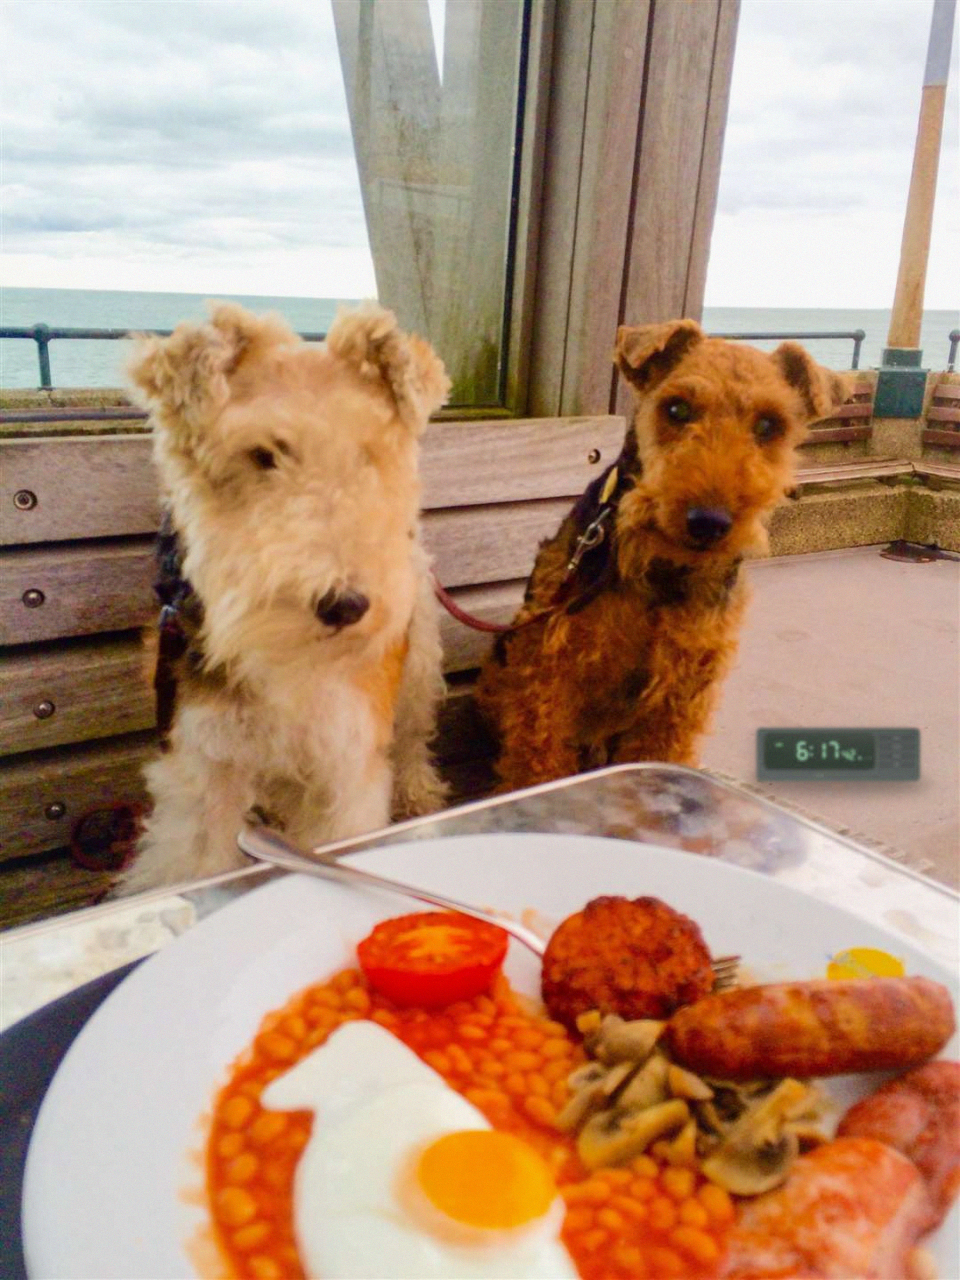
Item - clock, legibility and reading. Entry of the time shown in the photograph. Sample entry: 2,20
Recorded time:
6,17
